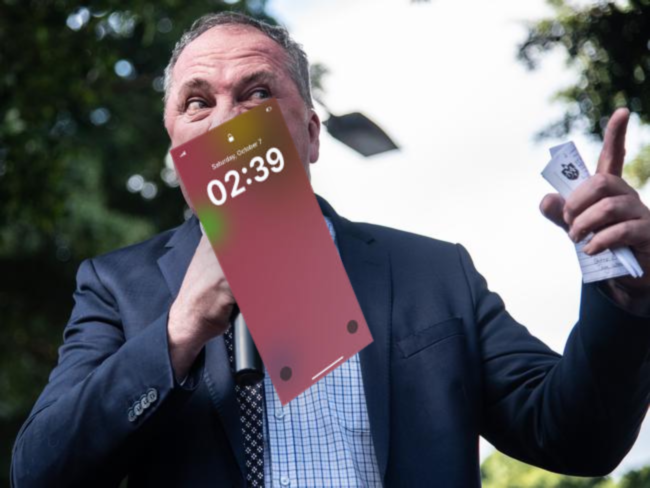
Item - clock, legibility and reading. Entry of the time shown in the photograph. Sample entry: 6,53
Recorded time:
2,39
